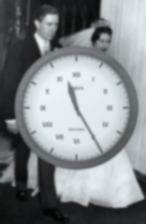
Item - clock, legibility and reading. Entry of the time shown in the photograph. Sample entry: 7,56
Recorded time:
11,25
